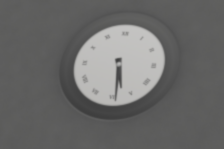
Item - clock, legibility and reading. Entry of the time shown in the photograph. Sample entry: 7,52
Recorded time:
5,29
